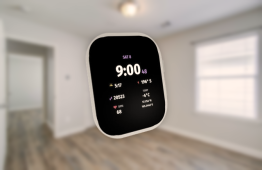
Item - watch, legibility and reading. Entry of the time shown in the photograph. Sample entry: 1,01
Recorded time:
9,00
